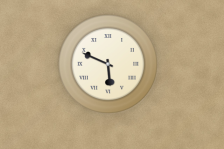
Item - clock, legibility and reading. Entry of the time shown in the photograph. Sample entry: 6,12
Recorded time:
5,49
